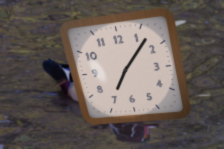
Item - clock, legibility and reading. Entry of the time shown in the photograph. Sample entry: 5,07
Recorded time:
7,07
